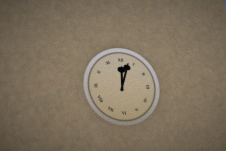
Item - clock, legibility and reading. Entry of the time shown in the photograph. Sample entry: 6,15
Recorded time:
12,03
